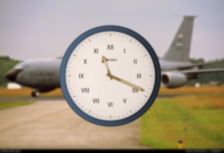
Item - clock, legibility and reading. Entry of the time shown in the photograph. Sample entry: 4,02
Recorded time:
11,19
